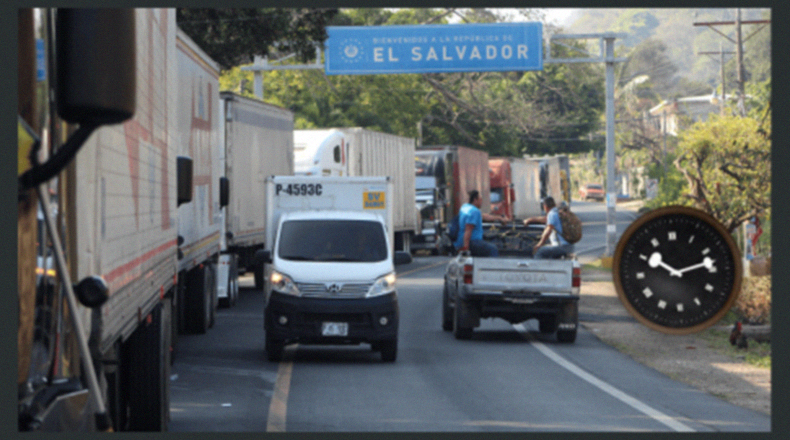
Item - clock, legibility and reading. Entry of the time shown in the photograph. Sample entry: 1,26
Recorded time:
10,13
